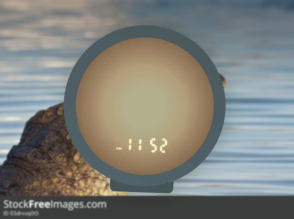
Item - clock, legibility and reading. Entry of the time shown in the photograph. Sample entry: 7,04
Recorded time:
11,52
